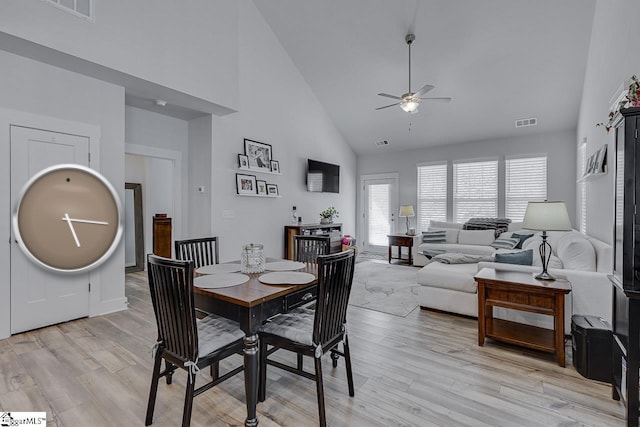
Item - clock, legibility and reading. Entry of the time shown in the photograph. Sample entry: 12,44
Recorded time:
5,16
